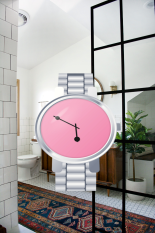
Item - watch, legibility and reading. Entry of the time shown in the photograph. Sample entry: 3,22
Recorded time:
5,50
